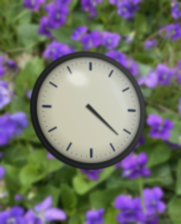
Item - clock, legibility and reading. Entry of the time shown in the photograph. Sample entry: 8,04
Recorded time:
4,22
